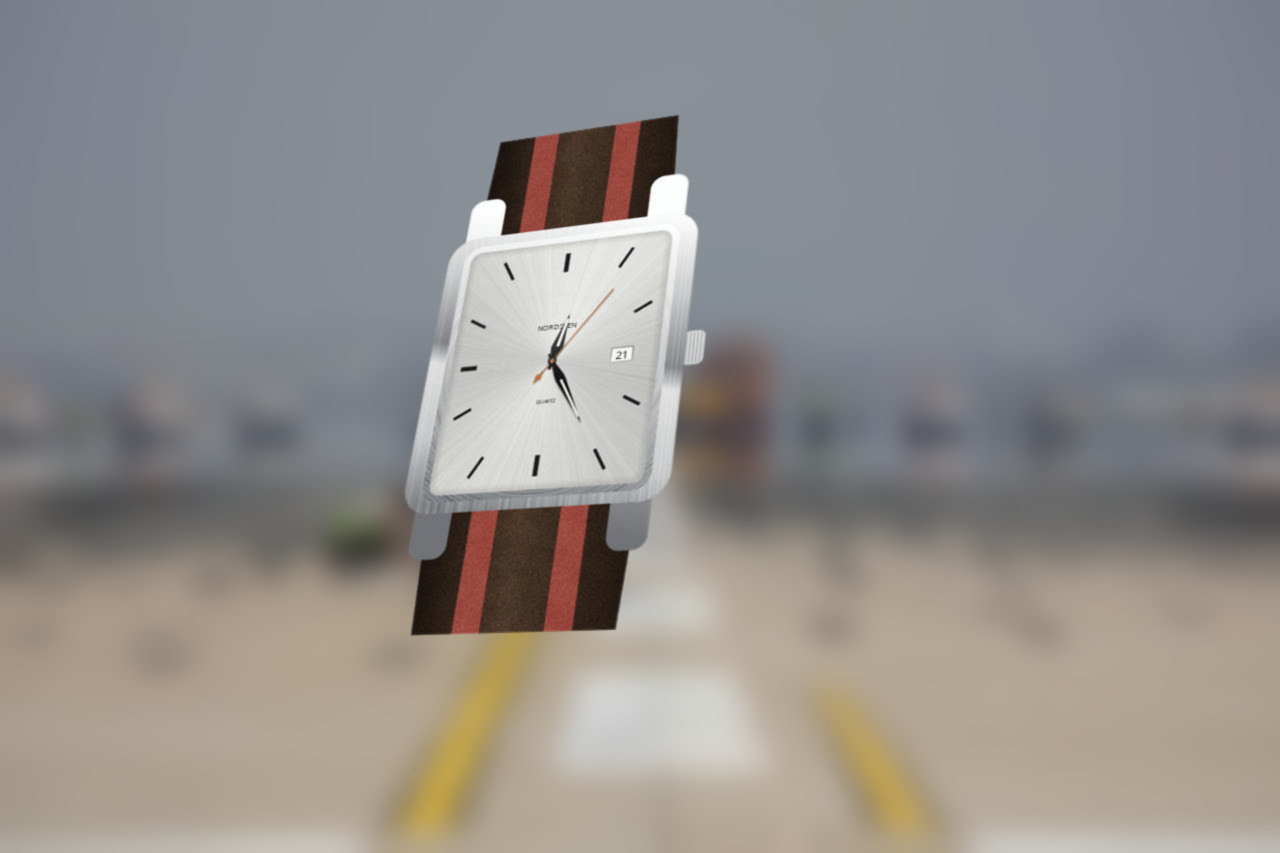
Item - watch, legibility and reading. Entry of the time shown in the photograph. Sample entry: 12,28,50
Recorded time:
12,25,06
